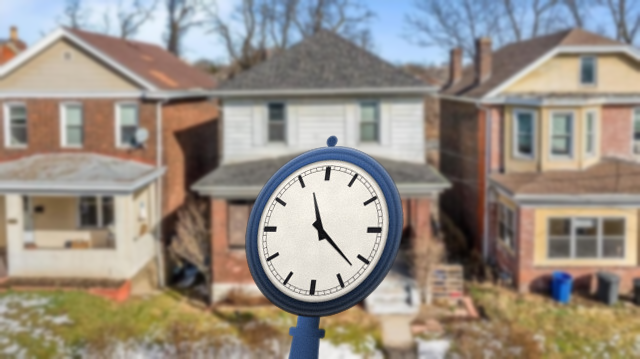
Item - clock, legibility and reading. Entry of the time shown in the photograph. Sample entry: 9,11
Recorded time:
11,22
